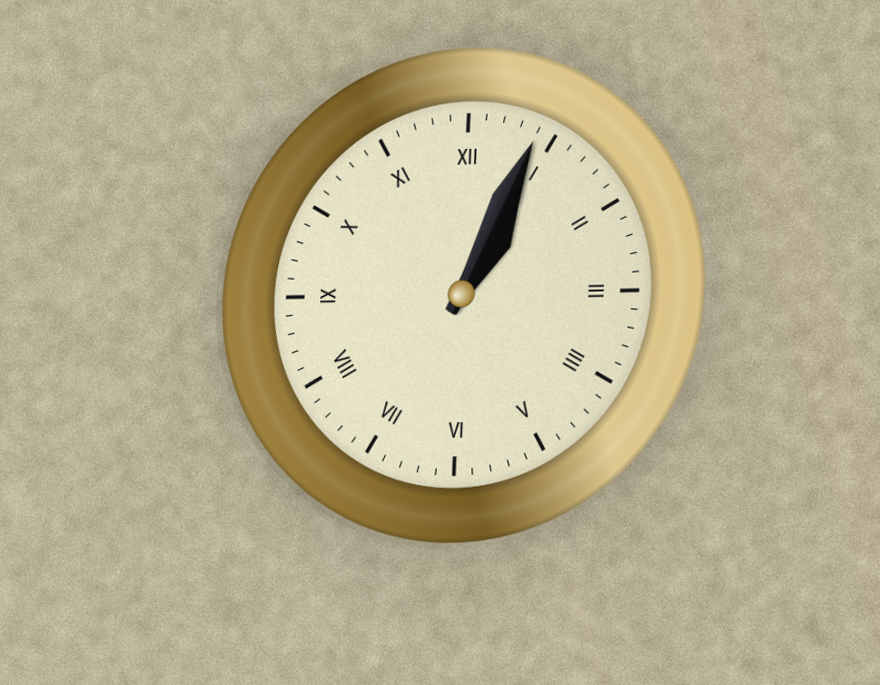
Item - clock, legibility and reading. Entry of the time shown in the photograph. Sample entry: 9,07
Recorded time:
1,04
